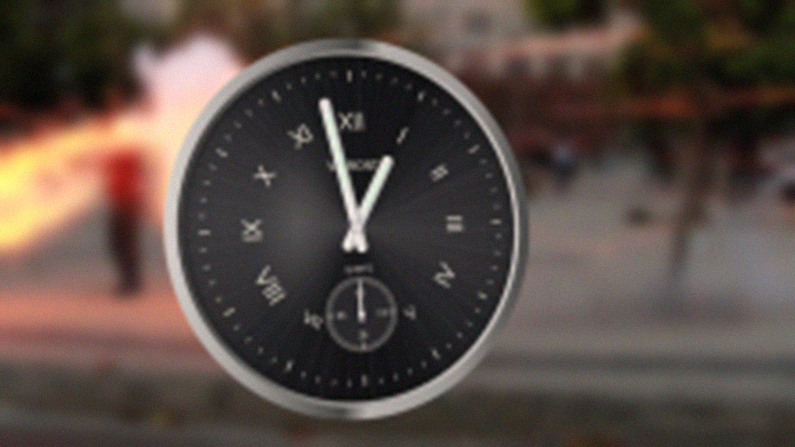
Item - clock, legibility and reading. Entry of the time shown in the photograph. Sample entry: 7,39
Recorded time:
12,58
